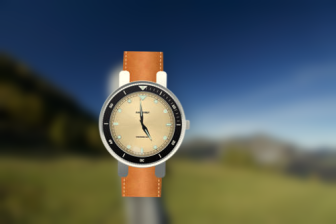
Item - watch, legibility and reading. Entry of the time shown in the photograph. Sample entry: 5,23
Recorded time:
4,59
